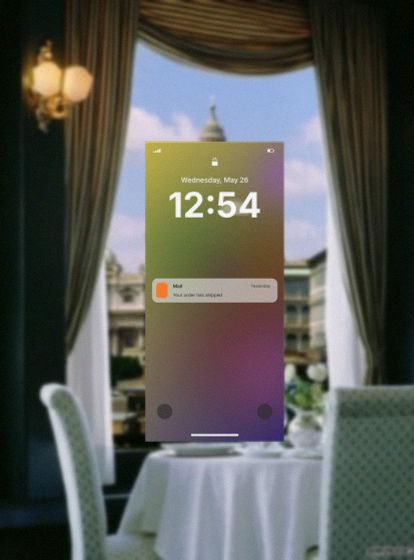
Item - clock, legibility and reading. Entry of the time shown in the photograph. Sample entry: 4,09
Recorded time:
12,54
